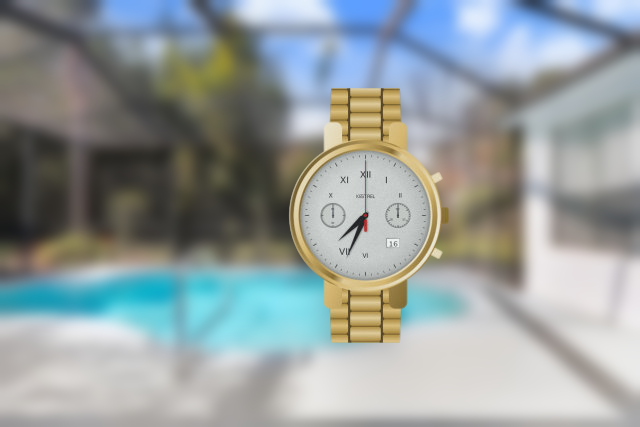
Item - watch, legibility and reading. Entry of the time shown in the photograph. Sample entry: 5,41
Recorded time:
7,34
